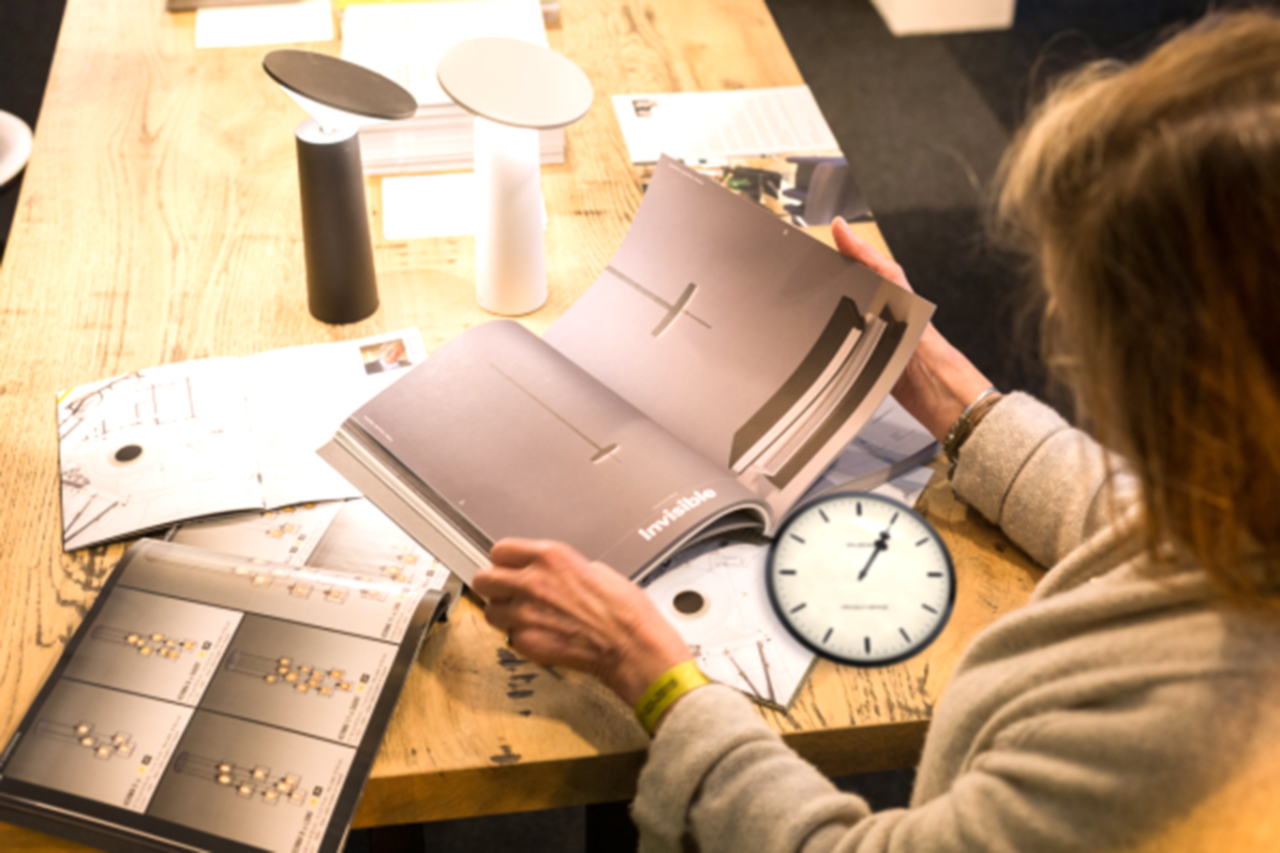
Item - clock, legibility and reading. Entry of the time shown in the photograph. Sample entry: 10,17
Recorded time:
1,05
